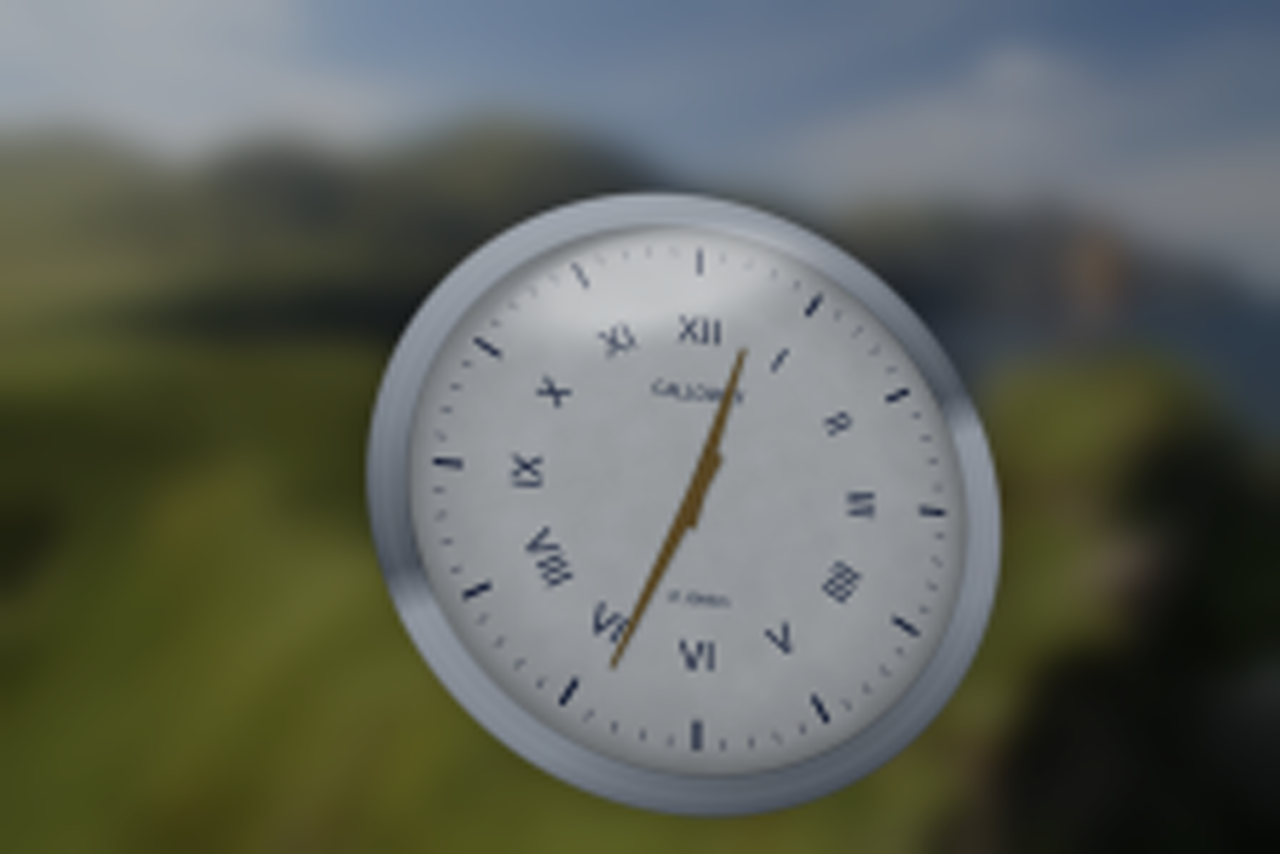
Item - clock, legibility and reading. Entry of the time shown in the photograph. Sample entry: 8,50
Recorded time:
12,34
